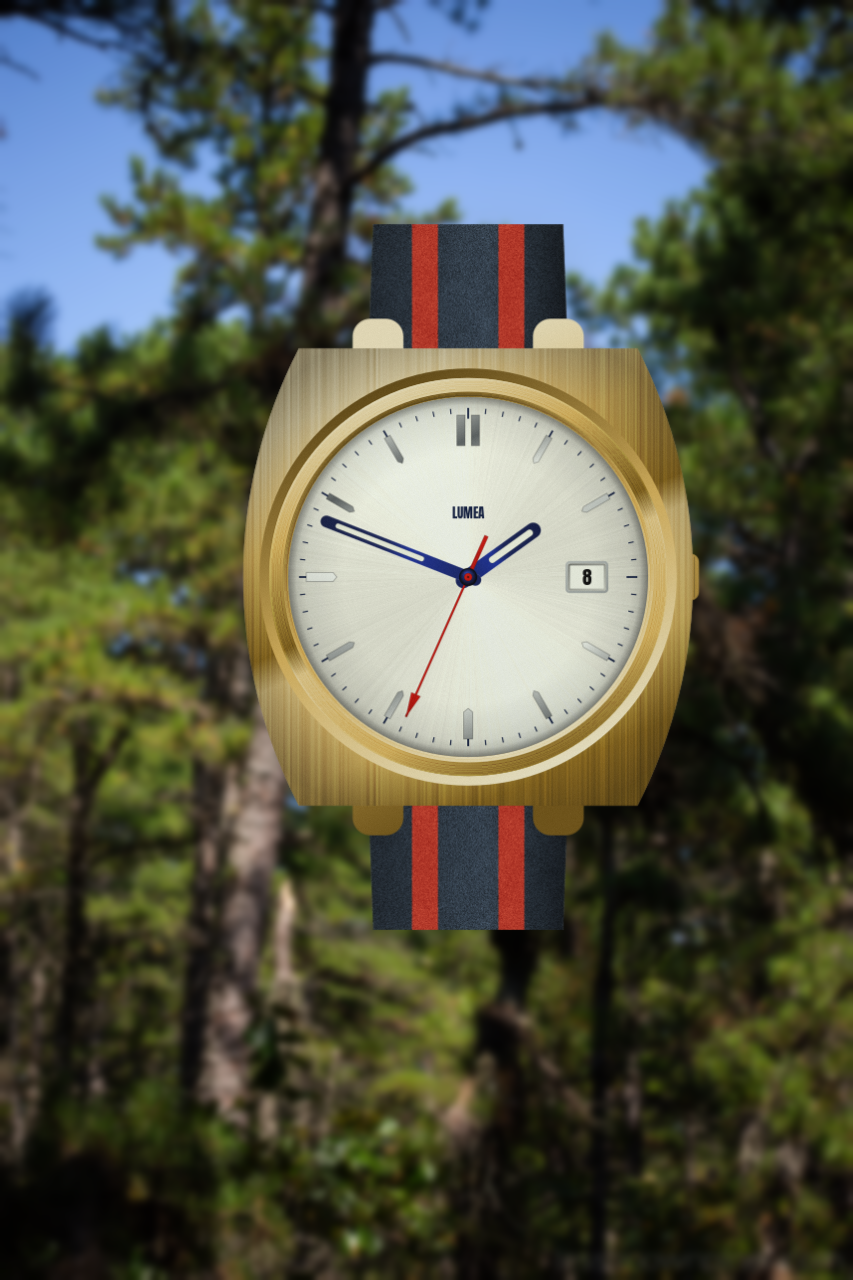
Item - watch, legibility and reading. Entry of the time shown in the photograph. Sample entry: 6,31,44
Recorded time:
1,48,34
